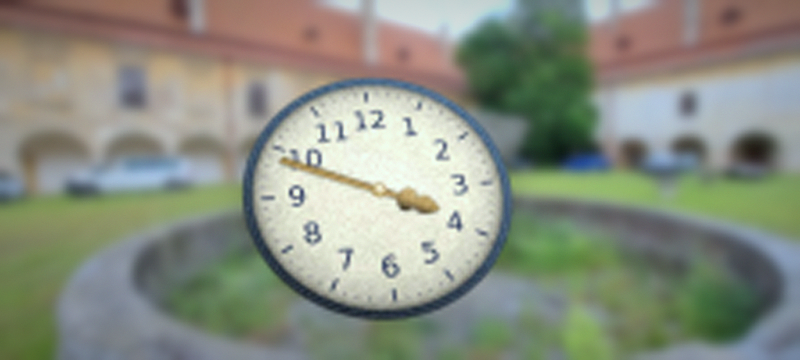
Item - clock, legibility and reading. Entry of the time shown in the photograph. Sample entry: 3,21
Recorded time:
3,49
